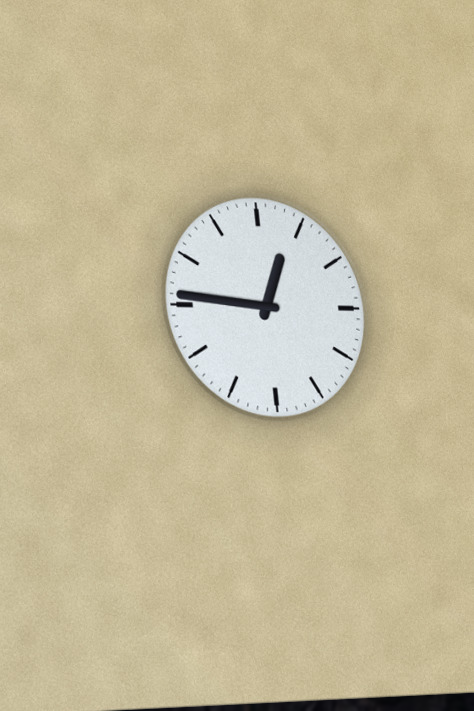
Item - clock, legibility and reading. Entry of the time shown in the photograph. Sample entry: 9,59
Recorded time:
12,46
